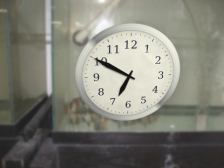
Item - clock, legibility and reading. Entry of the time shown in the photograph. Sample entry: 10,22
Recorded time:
6,50
